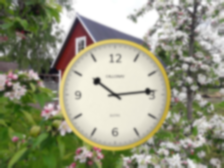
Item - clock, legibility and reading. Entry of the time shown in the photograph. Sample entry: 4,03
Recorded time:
10,14
